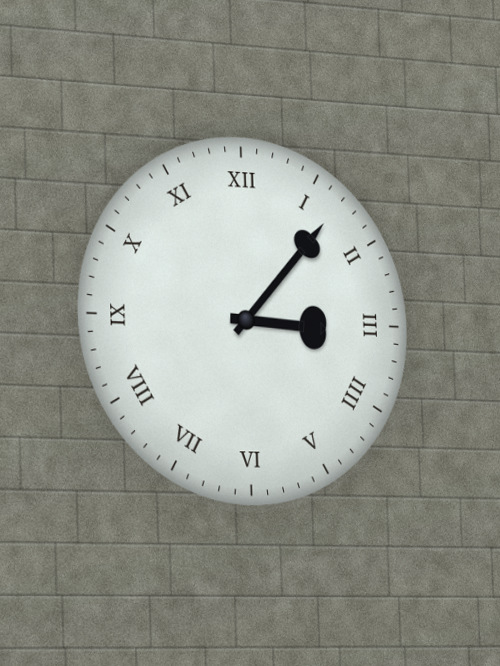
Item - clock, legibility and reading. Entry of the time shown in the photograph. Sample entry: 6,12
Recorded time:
3,07
